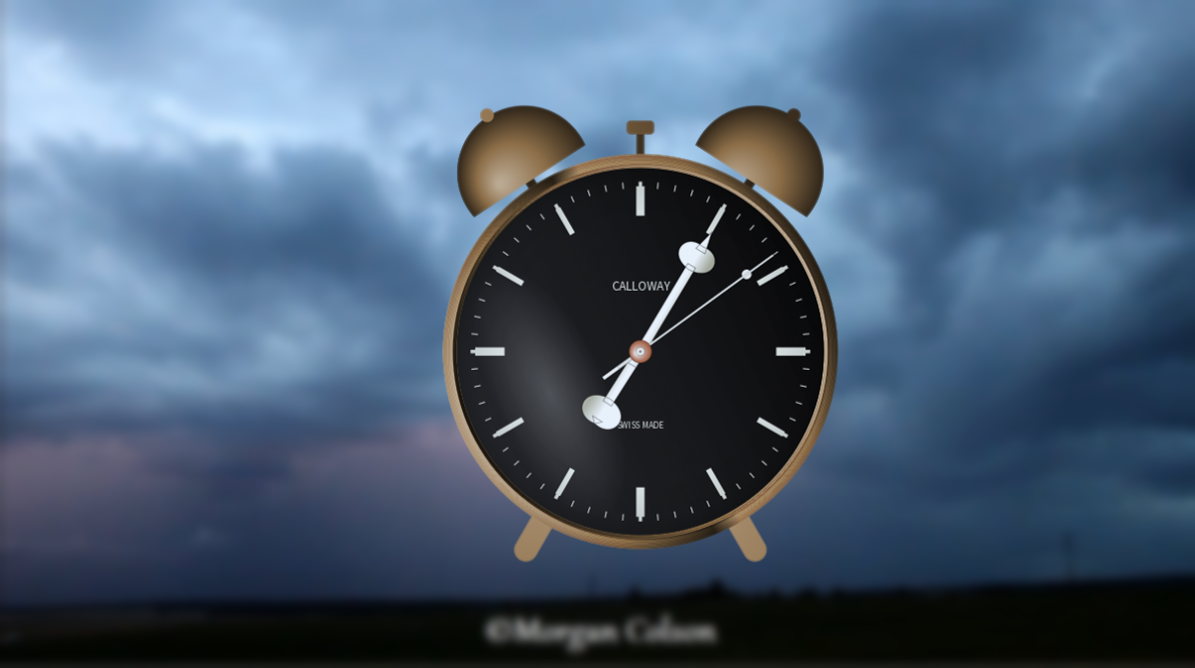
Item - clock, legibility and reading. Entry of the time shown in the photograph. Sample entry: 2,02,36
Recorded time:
7,05,09
